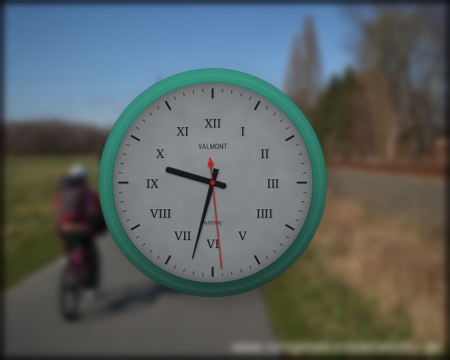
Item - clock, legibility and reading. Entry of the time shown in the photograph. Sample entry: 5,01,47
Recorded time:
9,32,29
